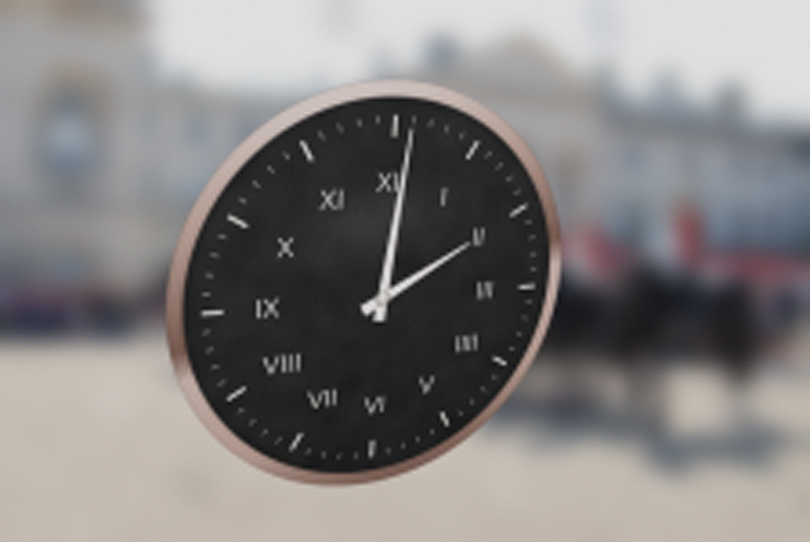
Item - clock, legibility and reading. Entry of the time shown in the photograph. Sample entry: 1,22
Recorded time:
2,01
